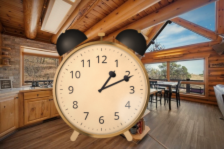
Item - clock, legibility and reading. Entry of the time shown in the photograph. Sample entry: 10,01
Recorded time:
1,11
